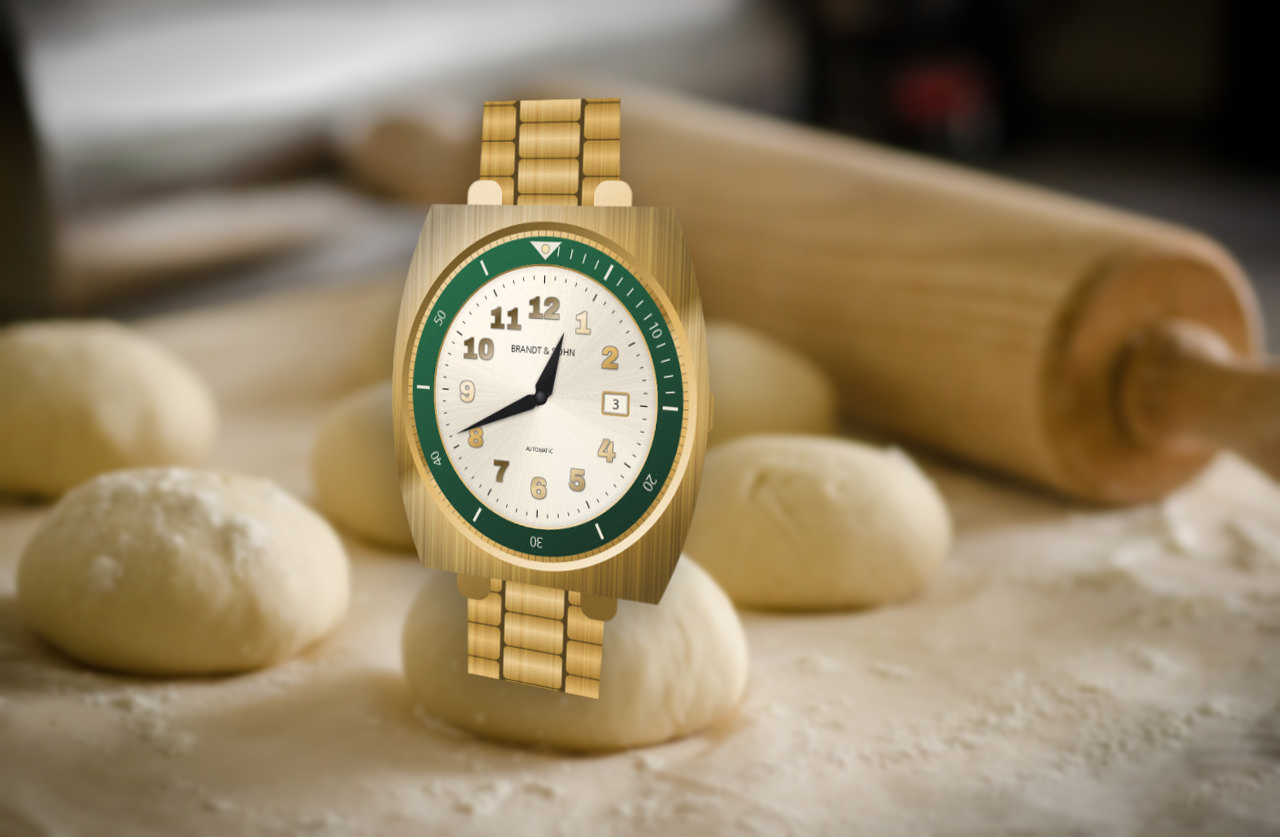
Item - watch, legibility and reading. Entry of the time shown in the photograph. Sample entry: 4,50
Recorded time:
12,41
